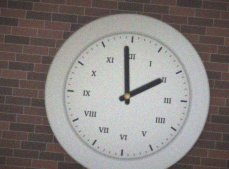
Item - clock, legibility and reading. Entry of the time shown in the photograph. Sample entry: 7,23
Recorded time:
1,59
